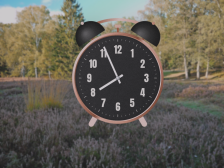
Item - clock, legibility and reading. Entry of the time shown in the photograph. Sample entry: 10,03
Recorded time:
7,56
